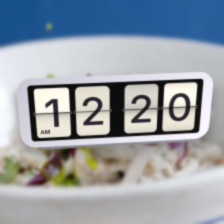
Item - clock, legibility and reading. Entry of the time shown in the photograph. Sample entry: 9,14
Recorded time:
12,20
